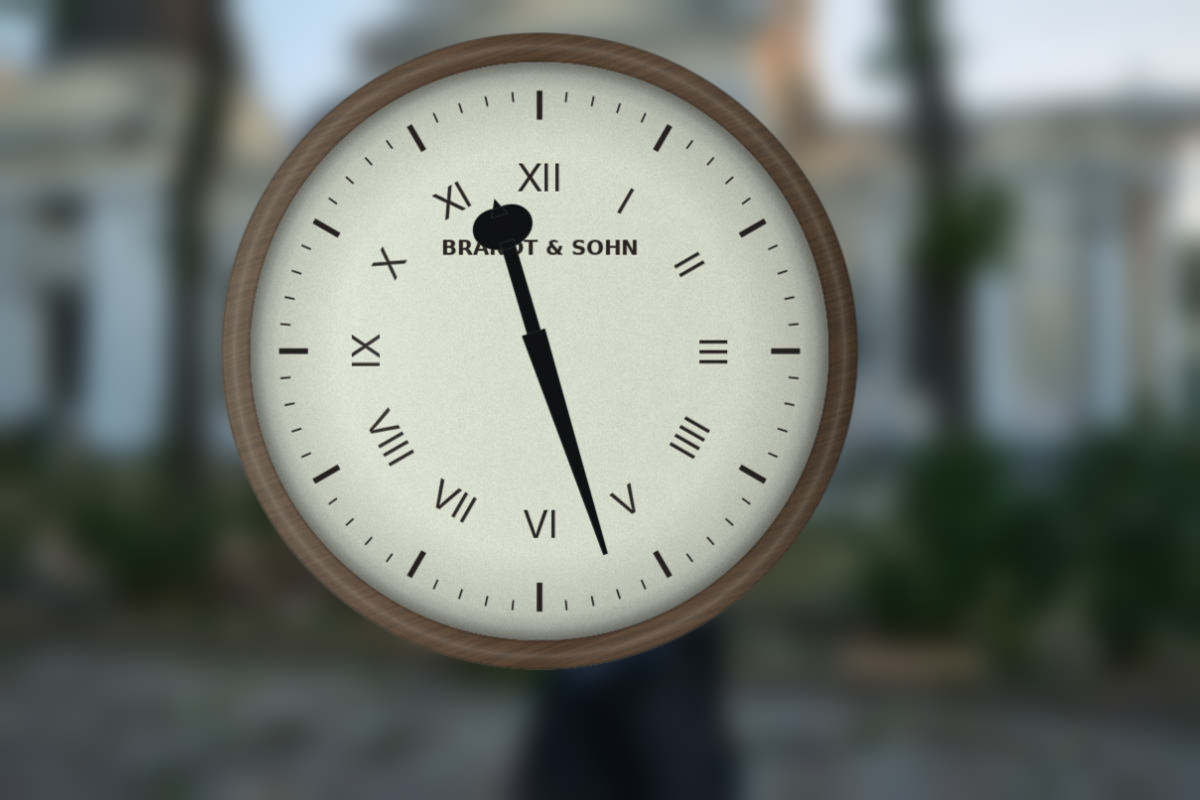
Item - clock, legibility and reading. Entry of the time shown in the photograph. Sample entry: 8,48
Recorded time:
11,27
